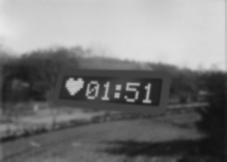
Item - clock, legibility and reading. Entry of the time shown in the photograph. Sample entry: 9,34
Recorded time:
1,51
